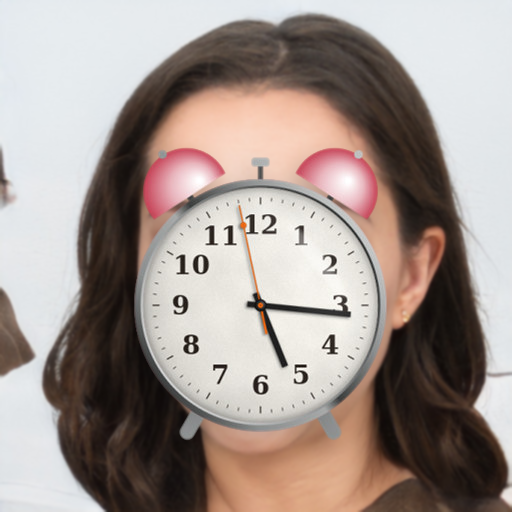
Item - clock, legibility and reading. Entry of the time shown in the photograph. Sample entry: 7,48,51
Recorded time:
5,15,58
